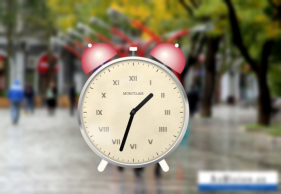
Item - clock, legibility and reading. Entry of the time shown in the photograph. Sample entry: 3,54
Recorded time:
1,33
